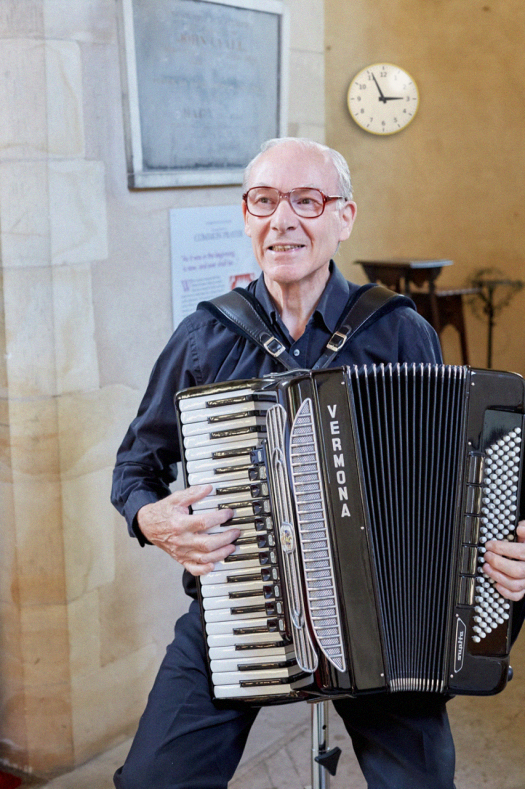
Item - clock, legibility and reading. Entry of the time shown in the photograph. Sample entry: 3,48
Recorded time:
2,56
